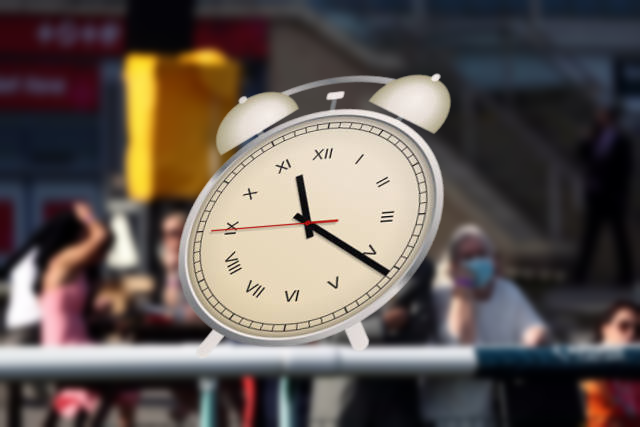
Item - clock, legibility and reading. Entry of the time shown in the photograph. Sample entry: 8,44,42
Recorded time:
11,20,45
